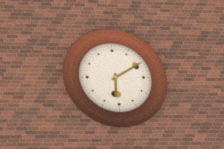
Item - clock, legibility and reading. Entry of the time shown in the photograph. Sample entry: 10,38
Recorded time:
6,10
